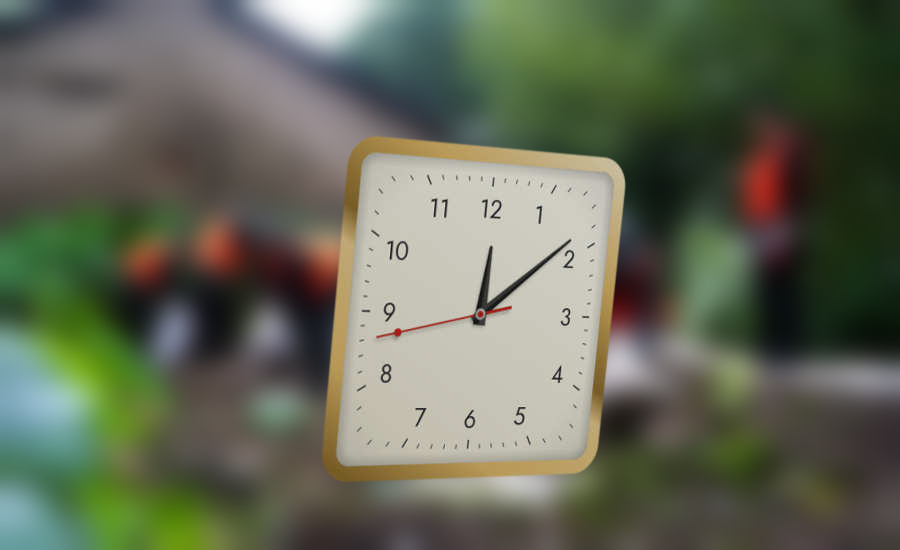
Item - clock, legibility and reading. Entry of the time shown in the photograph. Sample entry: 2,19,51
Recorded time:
12,08,43
